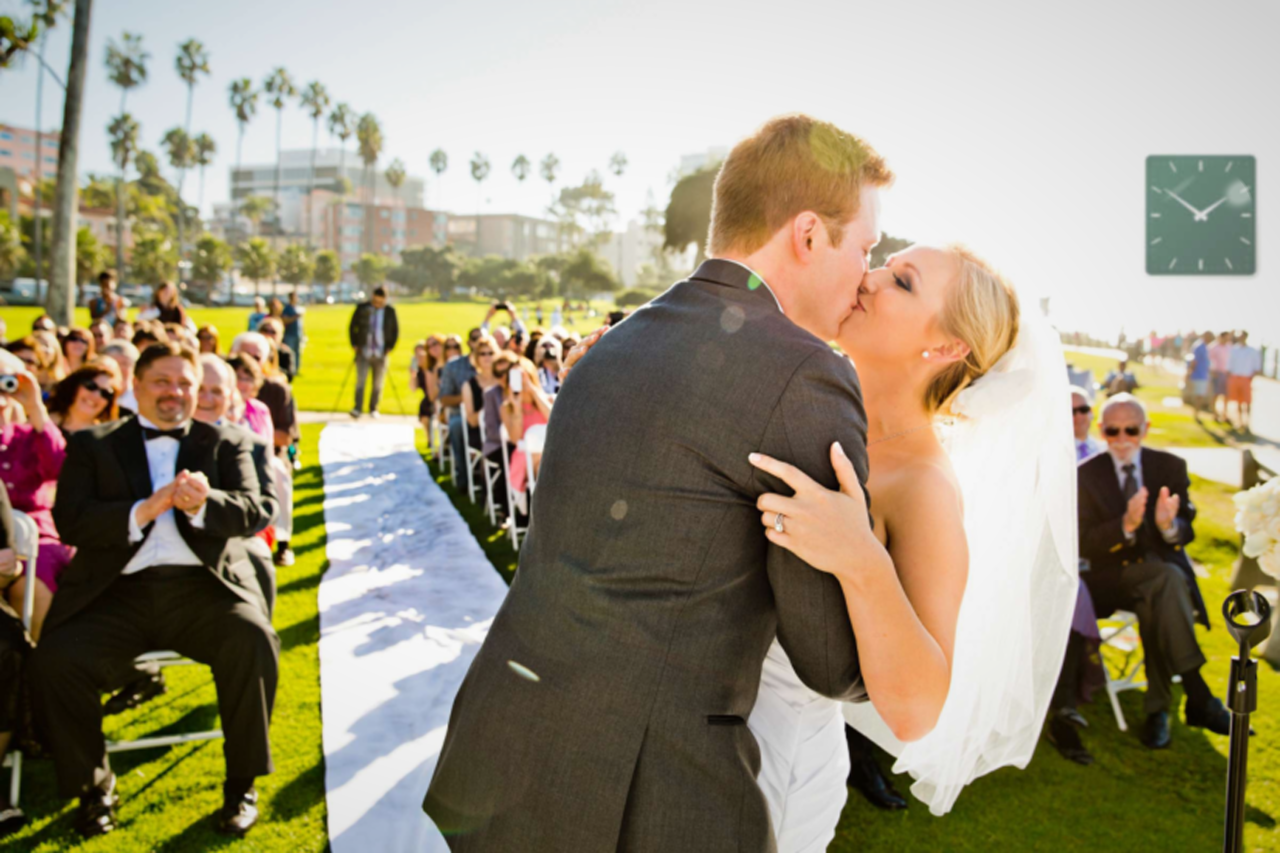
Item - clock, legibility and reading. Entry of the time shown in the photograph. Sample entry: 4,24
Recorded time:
1,51
